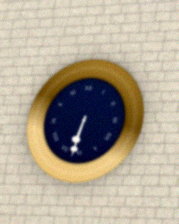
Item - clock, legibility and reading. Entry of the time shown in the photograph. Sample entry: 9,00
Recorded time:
6,32
